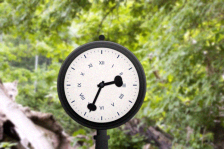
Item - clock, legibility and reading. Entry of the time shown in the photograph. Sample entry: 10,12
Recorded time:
2,34
